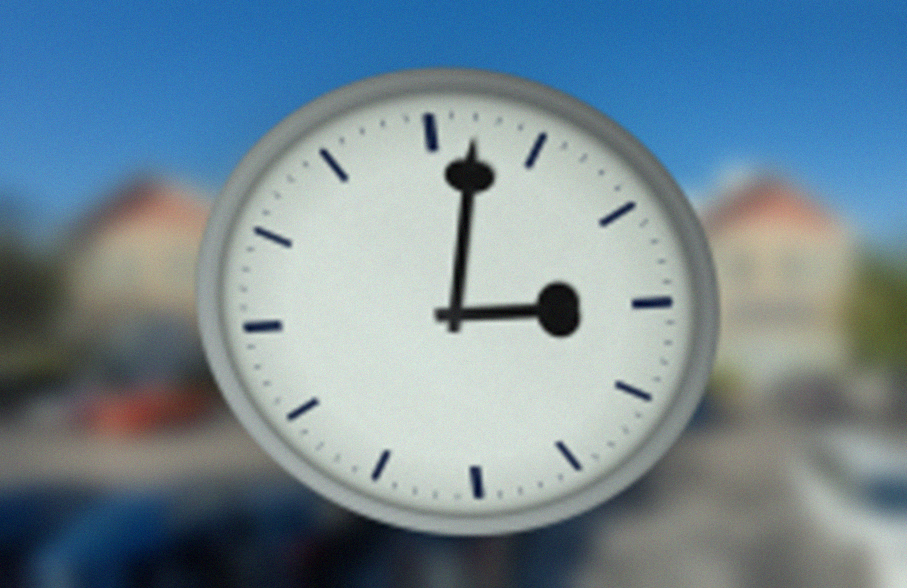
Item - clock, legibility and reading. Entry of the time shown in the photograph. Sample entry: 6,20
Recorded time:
3,02
